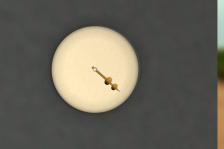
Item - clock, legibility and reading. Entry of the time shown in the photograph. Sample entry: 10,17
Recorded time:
4,22
